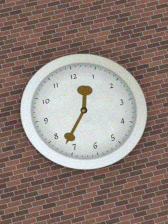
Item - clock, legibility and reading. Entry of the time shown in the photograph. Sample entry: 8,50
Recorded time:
12,37
